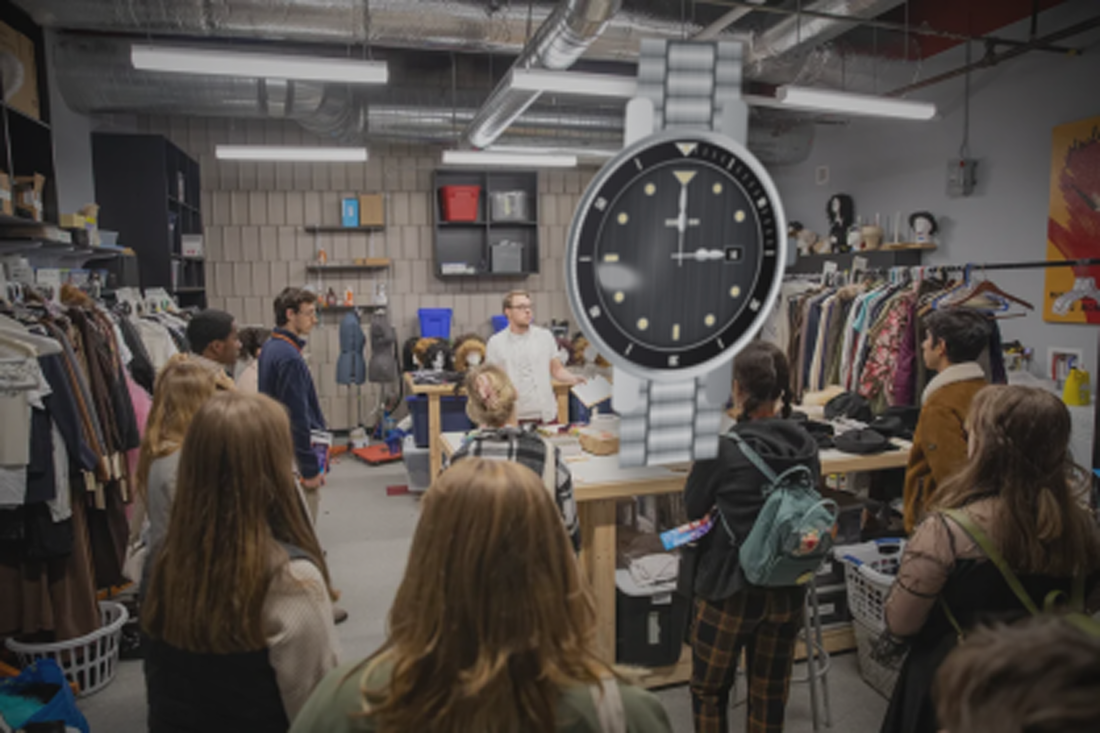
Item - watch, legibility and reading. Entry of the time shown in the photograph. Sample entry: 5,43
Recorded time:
3,00
